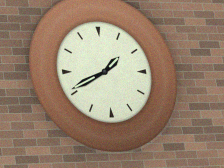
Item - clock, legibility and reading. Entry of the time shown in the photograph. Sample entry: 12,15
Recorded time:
1,41
